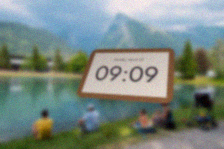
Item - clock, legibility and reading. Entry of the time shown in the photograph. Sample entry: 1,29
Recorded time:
9,09
